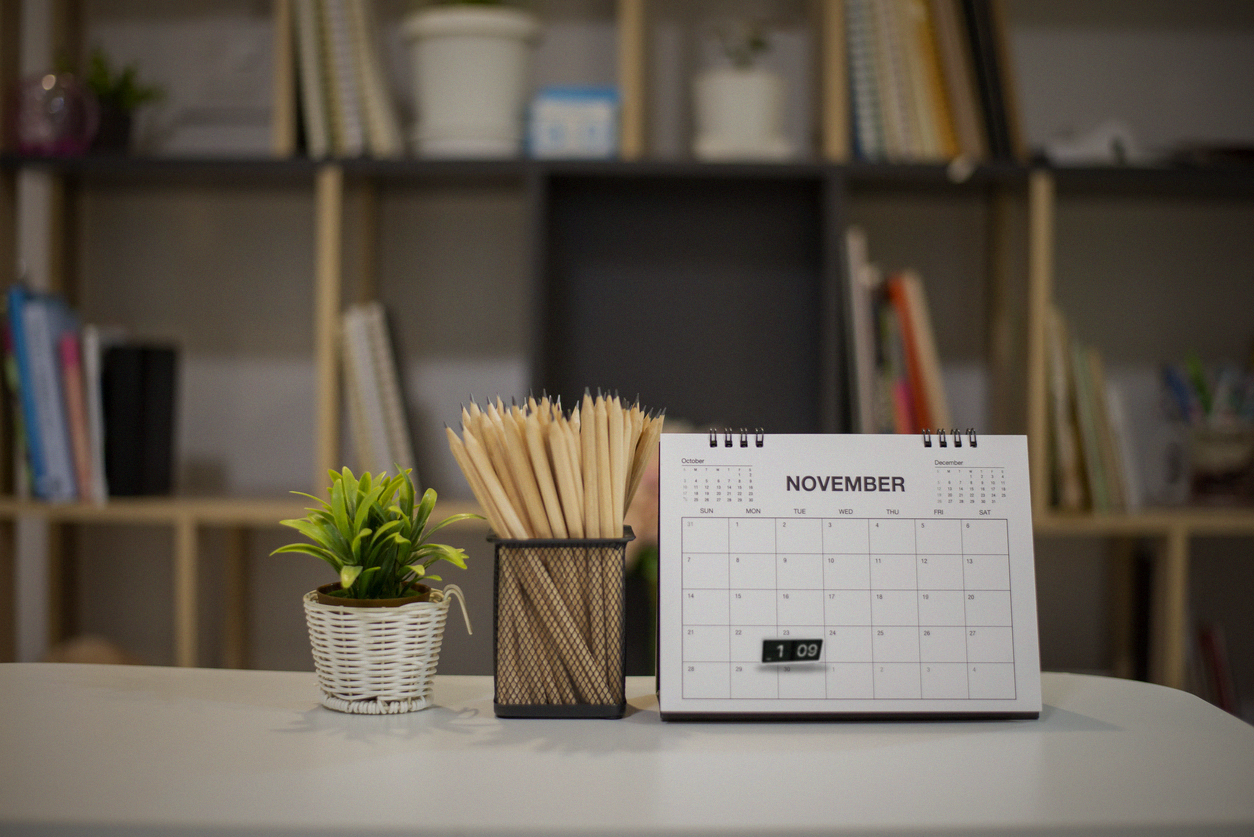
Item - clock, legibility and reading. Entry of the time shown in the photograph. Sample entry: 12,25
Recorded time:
1,09
